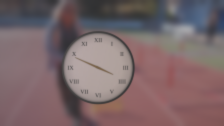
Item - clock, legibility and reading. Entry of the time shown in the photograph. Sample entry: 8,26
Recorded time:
3,49
